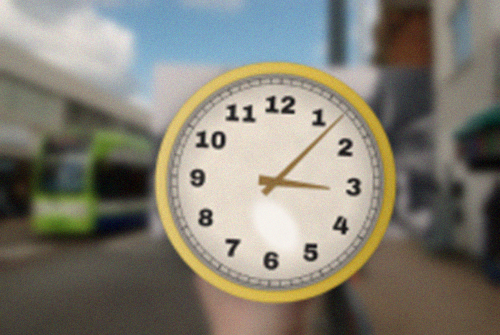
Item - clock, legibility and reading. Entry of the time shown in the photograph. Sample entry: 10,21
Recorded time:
3,07
